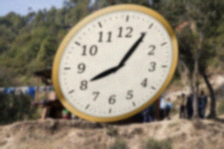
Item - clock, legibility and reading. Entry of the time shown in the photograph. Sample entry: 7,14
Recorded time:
8,05
